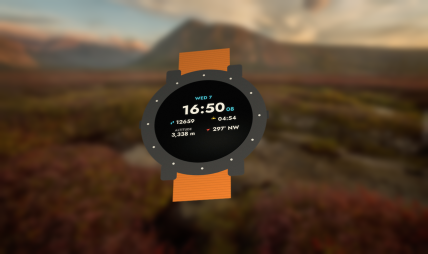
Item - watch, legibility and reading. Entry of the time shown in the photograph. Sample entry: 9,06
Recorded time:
16,50
